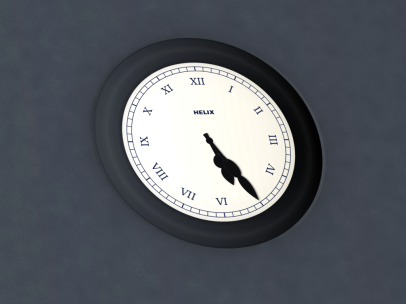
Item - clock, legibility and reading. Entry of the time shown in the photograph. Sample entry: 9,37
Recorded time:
5,25
